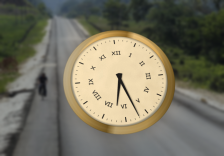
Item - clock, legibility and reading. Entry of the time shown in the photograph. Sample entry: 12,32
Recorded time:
6,27
